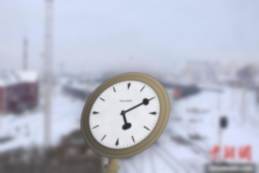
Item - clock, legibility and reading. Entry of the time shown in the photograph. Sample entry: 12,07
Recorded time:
5,10
